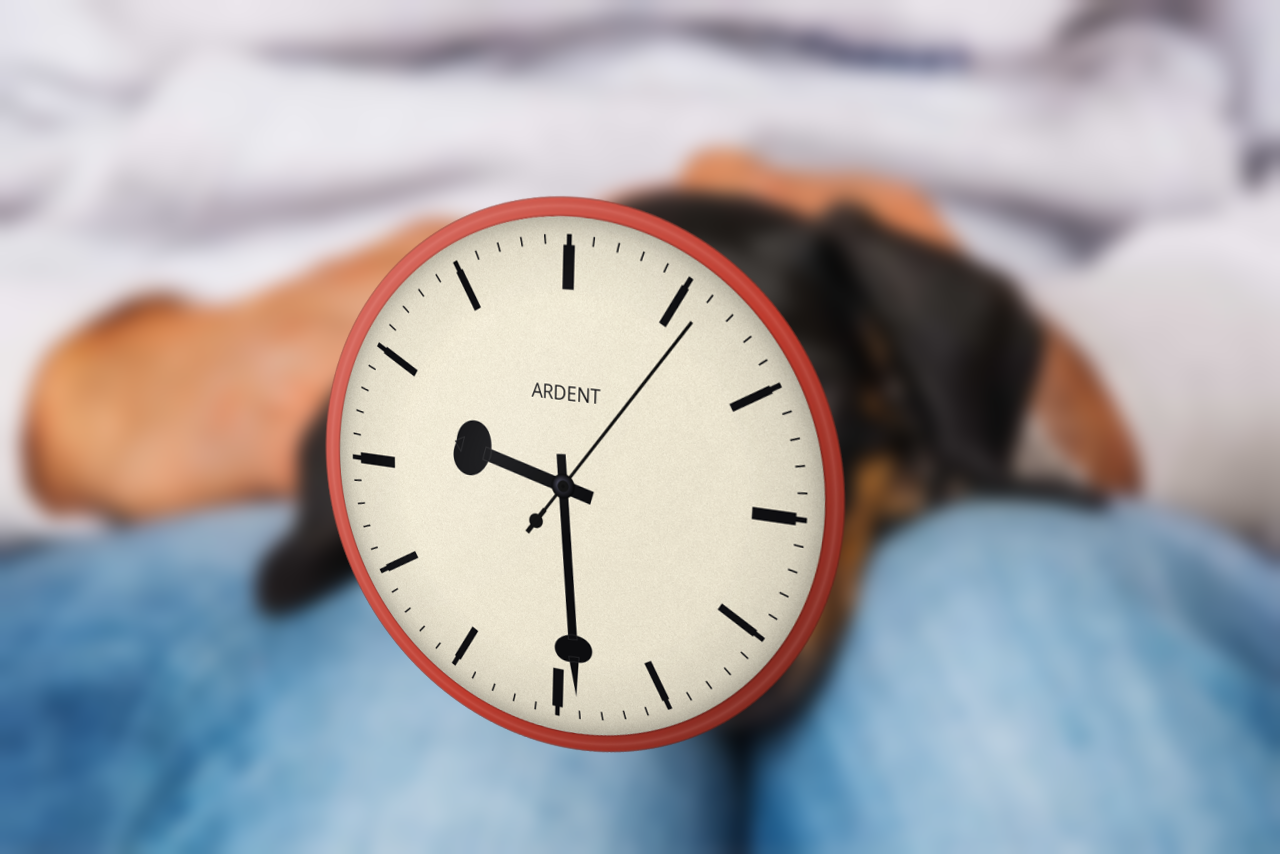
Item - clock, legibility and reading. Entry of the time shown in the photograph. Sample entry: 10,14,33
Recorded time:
9,29,06
